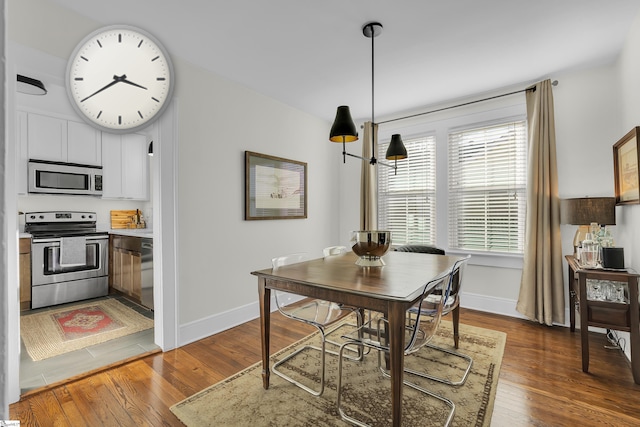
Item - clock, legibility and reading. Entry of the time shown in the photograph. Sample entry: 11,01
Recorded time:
3,40
